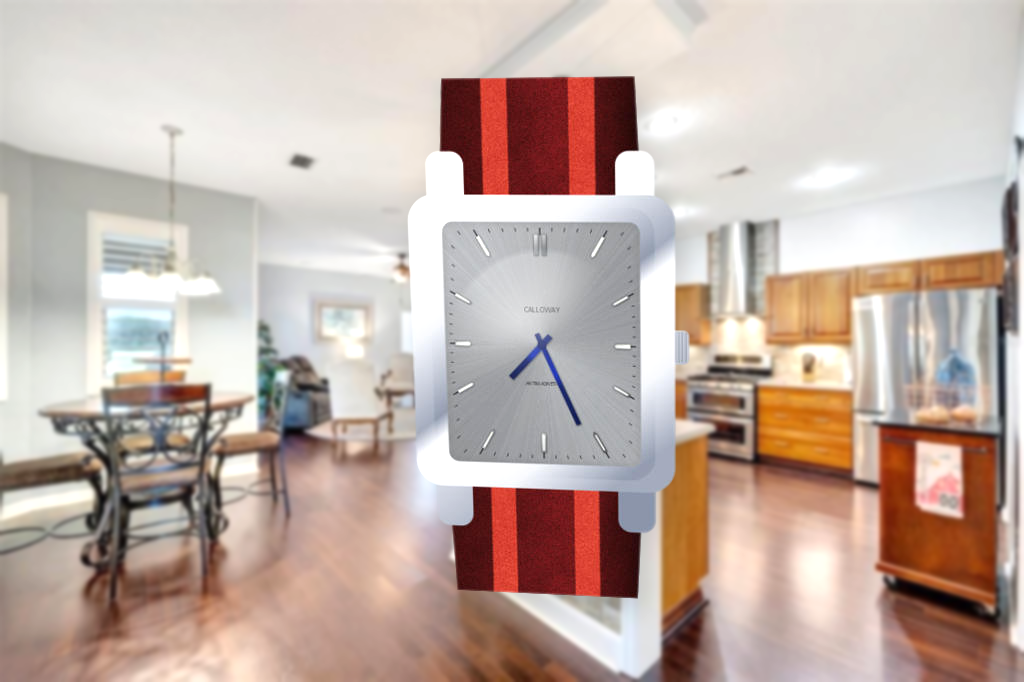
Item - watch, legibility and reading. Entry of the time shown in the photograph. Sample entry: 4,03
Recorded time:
7,26
